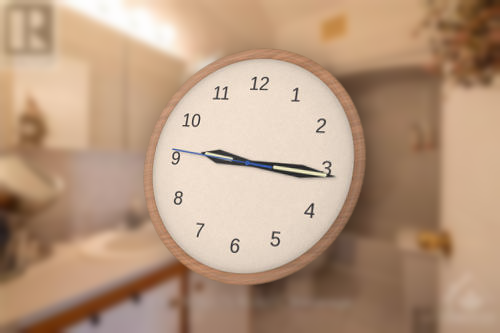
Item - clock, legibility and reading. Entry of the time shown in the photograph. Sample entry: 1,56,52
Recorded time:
9,15,46
